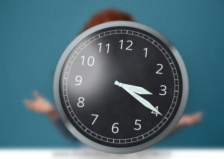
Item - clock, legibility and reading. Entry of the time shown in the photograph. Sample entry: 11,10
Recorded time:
3,20
